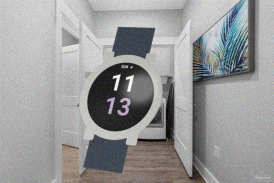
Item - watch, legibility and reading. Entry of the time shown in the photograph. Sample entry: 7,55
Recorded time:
11,13
